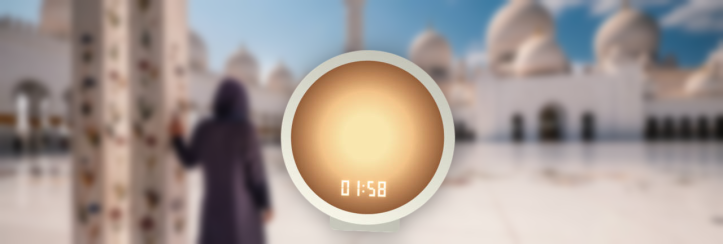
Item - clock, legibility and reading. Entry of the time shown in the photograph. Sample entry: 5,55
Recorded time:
1,58
